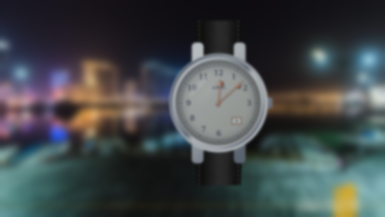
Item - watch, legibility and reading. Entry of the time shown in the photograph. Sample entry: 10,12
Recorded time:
12,08
